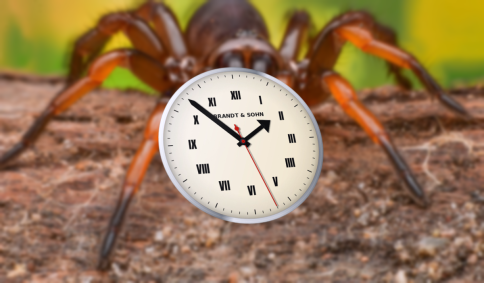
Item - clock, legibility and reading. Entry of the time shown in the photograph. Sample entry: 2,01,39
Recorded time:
1,52,27
